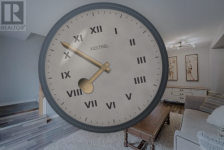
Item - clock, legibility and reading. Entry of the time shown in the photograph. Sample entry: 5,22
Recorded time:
7,52
